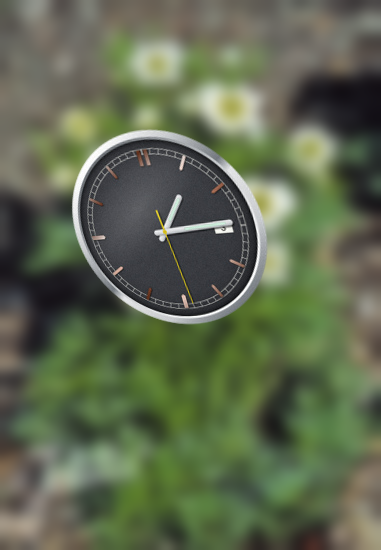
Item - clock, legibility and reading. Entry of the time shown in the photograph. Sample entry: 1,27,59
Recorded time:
1,14,29
